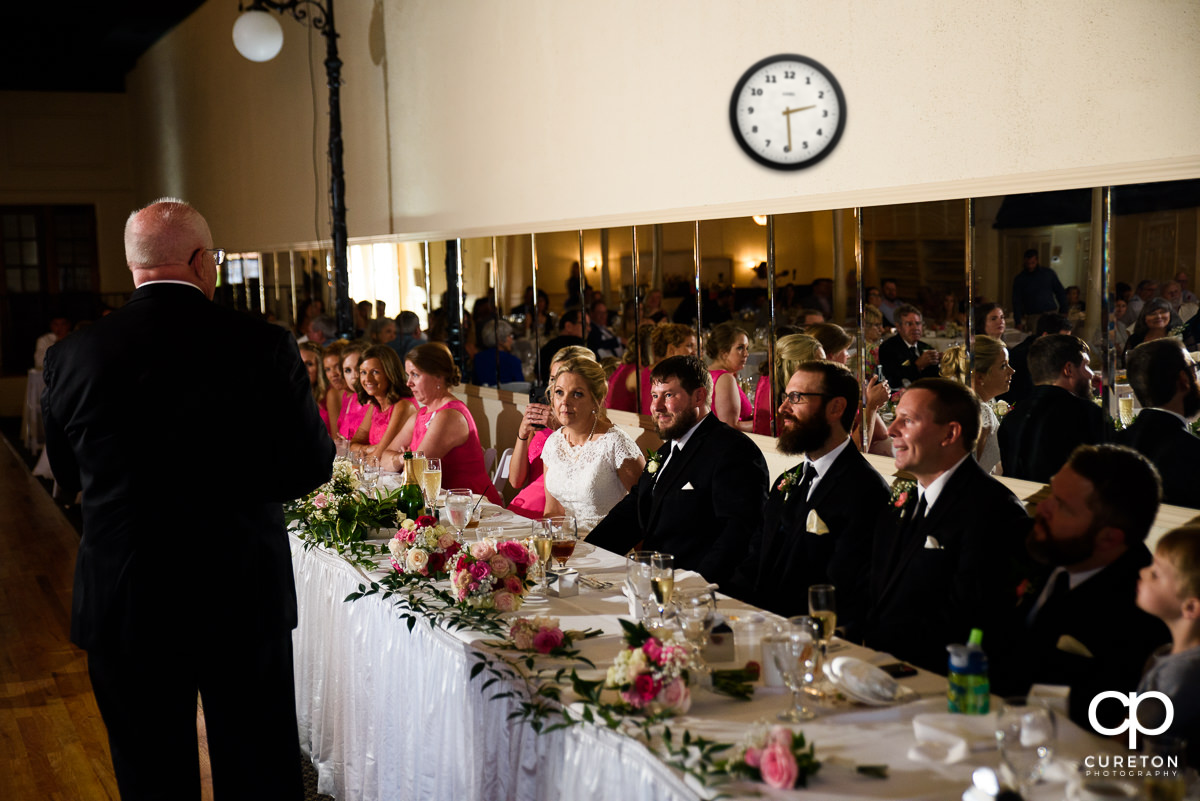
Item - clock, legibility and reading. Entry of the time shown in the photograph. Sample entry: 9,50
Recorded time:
2,29
